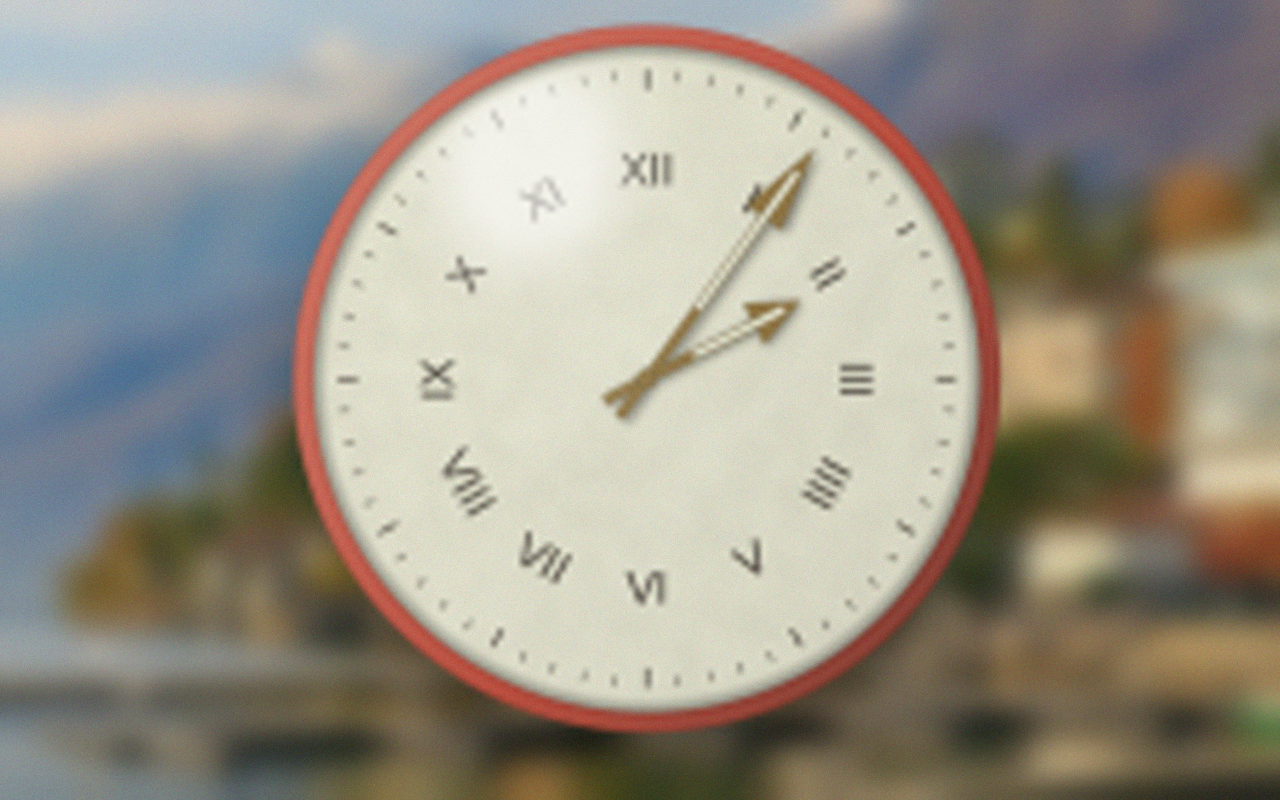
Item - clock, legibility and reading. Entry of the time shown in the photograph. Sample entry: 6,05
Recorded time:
2,06
